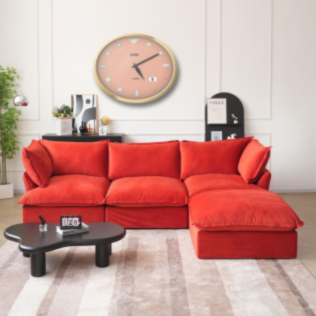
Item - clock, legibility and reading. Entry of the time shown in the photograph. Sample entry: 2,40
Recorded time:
5,10
